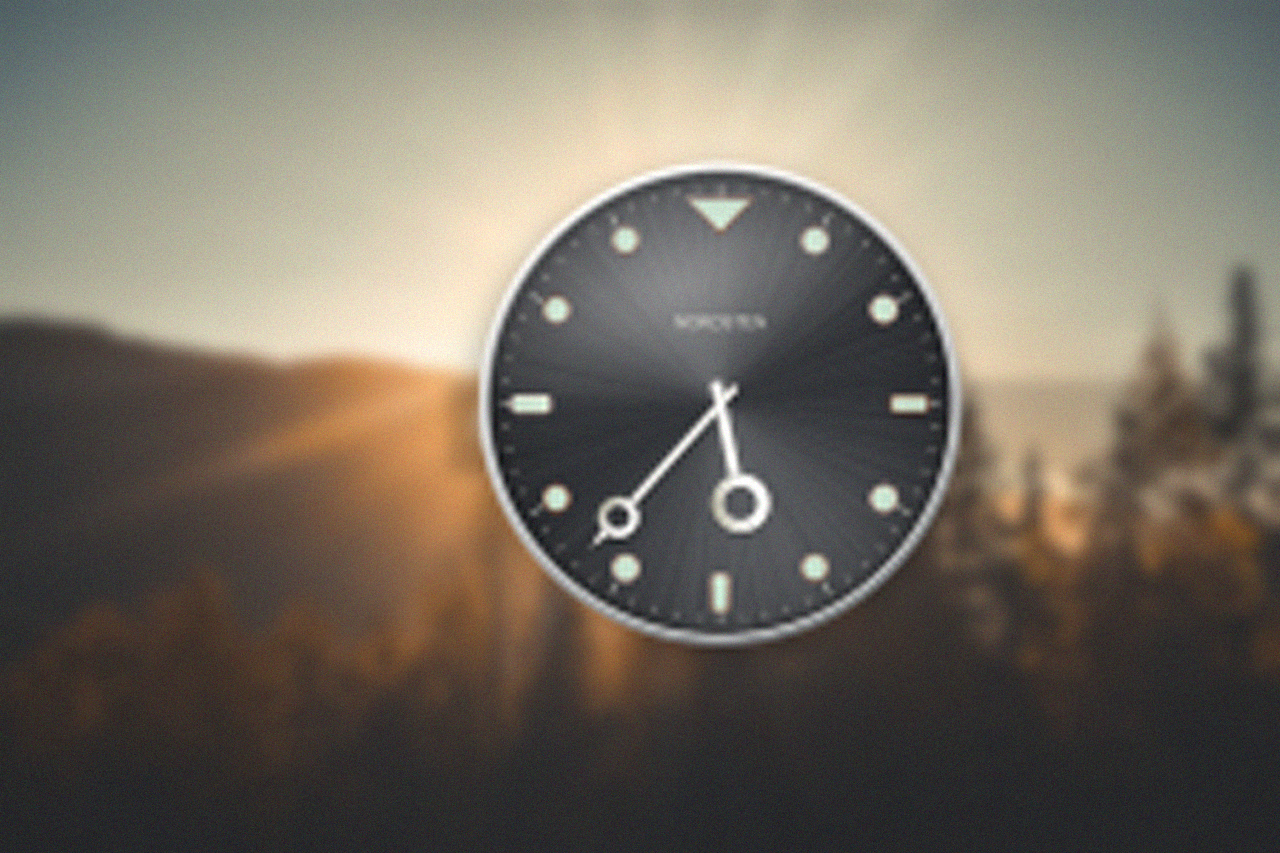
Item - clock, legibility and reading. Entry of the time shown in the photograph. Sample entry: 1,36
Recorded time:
5,37
